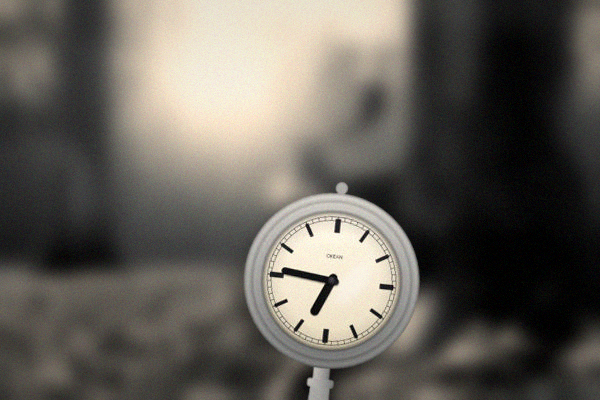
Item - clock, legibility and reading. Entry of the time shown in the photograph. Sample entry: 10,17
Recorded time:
6,46
